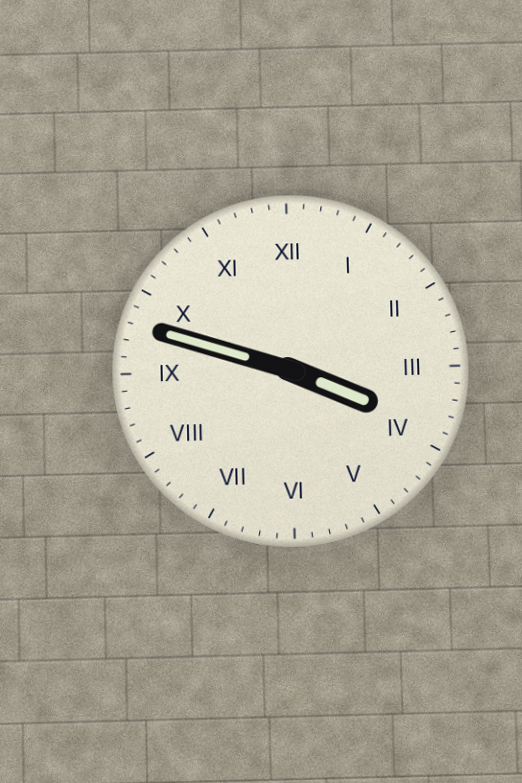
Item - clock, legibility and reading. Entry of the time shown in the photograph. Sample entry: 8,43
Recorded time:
3,48
